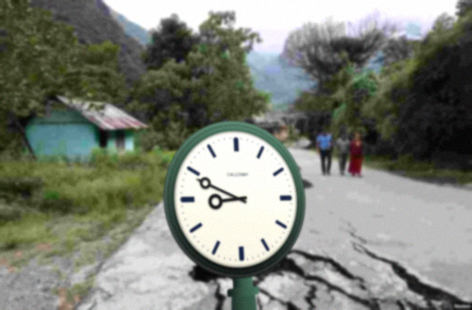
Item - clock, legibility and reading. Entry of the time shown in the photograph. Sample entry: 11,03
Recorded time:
8,49
